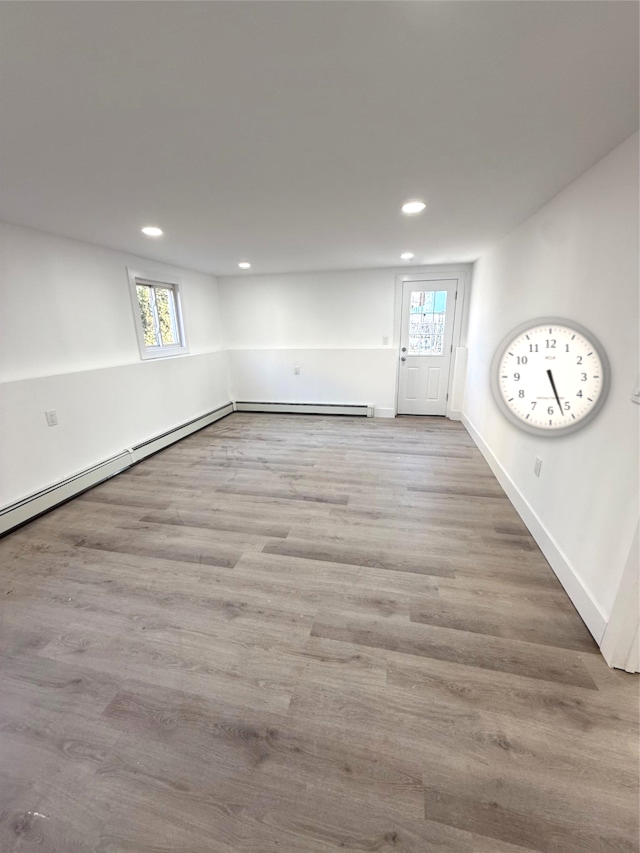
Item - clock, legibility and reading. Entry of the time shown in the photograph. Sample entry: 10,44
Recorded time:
5,27
